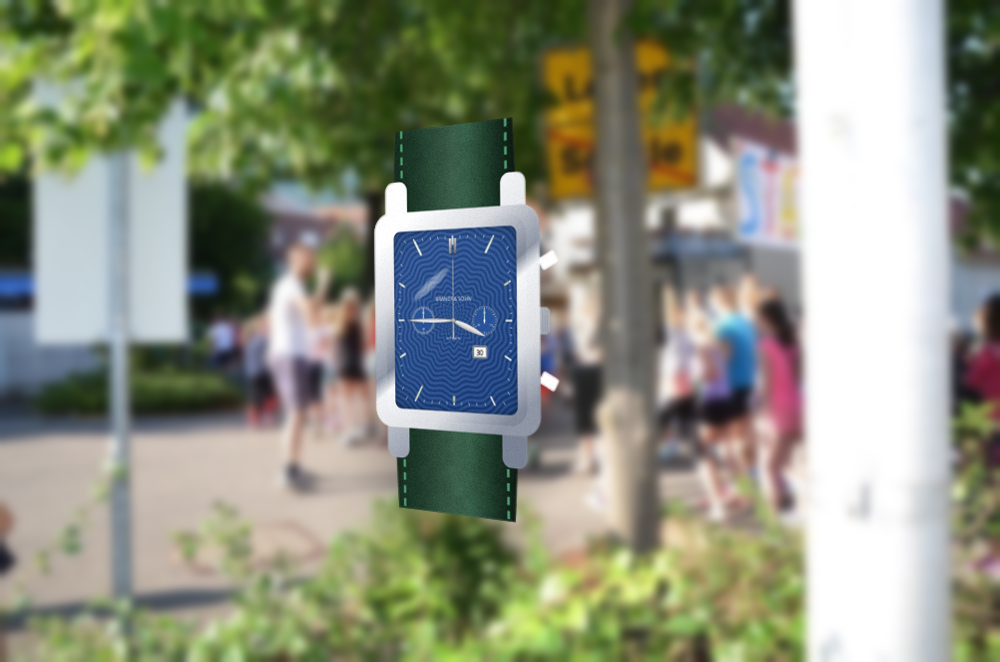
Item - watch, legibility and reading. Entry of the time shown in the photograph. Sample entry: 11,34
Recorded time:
3,45
